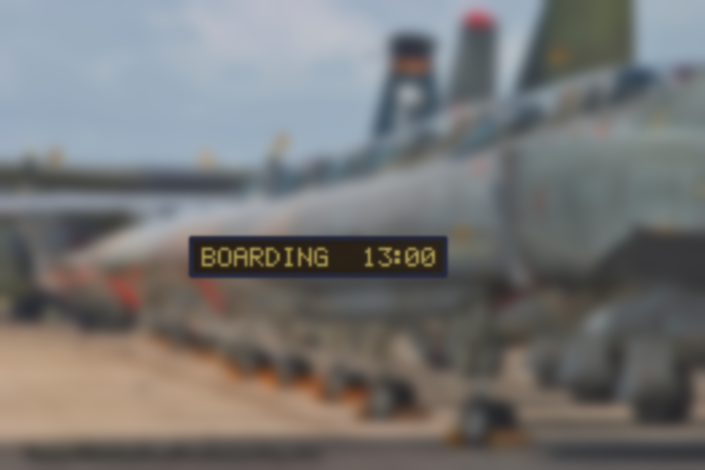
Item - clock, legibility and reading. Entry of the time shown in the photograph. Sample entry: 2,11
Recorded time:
13,00
